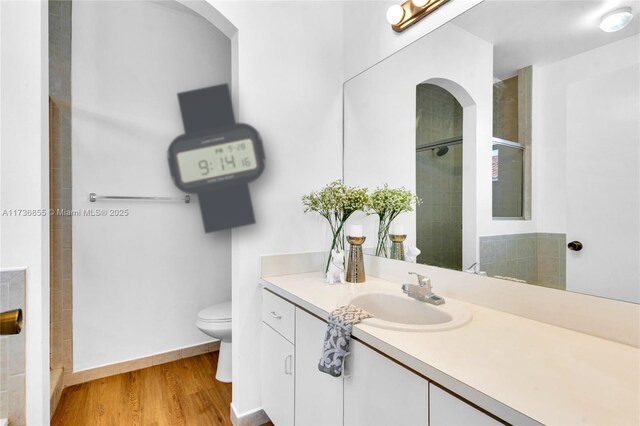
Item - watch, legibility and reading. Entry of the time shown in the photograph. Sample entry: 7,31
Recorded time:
9,14
